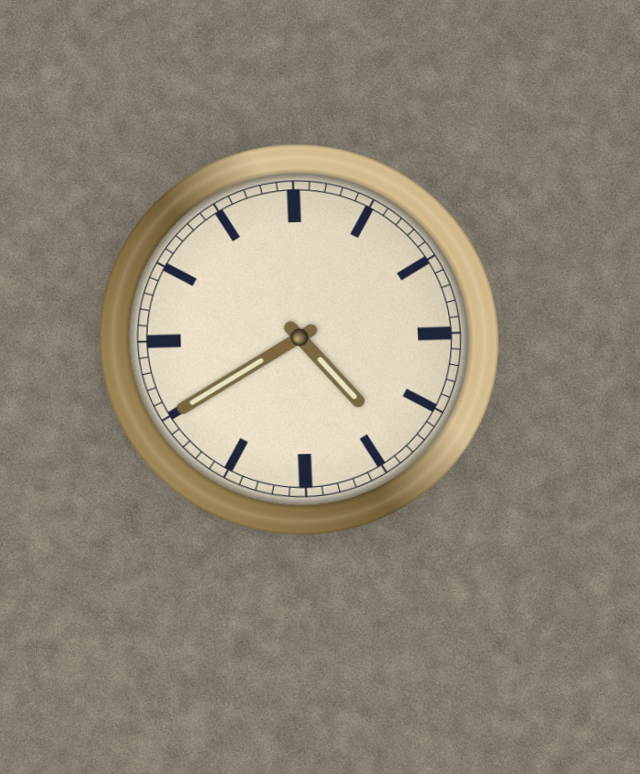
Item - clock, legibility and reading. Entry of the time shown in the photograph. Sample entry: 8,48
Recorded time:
4,40
